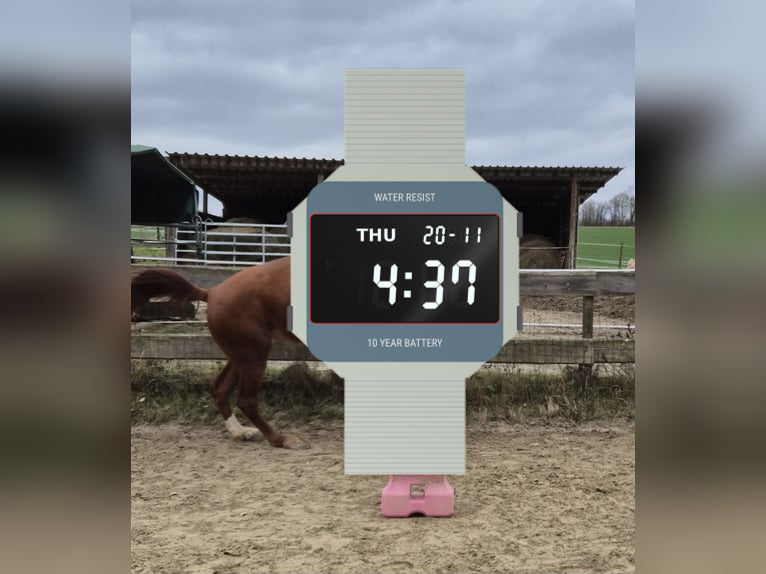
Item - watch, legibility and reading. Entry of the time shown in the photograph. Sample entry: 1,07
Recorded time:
4,37
